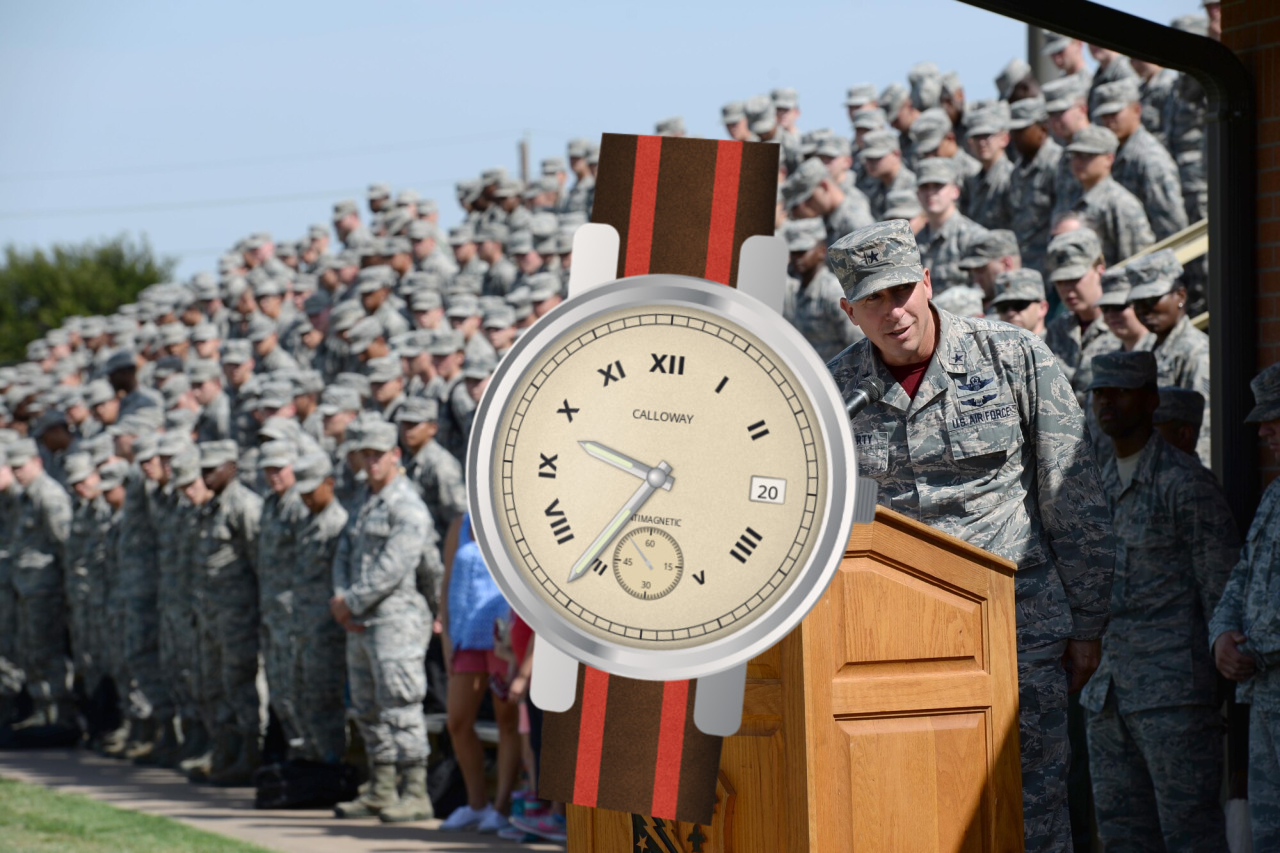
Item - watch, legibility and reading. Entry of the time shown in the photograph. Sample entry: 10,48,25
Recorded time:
9,35,53
